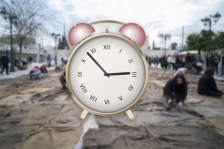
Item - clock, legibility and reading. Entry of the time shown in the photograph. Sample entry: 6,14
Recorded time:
2,53
